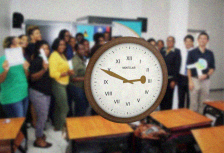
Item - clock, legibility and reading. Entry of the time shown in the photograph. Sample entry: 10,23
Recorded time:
2,49
